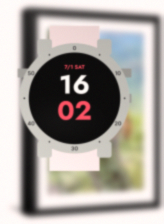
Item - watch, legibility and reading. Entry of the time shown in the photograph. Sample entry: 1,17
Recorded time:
16,02
